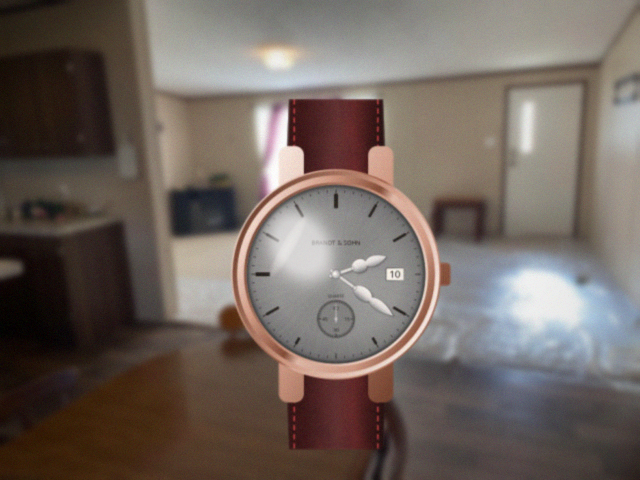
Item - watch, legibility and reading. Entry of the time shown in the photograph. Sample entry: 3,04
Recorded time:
2,21
